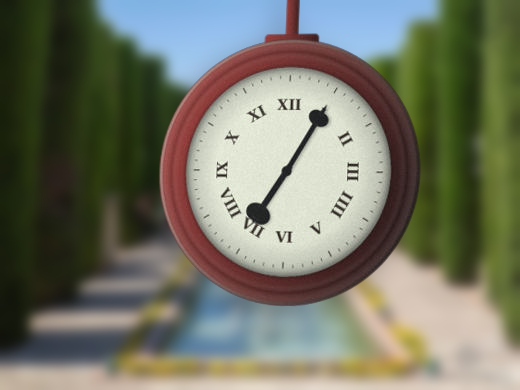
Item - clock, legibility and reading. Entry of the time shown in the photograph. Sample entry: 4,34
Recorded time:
7,05
